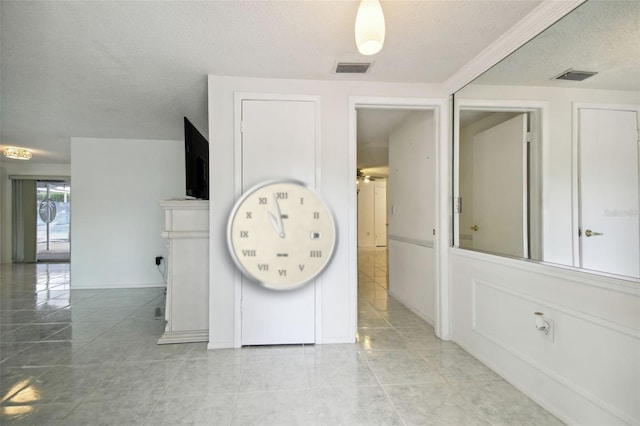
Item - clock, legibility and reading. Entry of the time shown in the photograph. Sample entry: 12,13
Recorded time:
10,58
